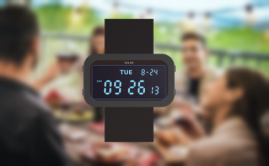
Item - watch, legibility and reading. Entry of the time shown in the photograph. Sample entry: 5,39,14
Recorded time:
9,26,13
